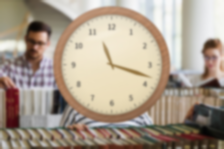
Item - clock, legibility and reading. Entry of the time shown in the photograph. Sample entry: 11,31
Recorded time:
11,18
